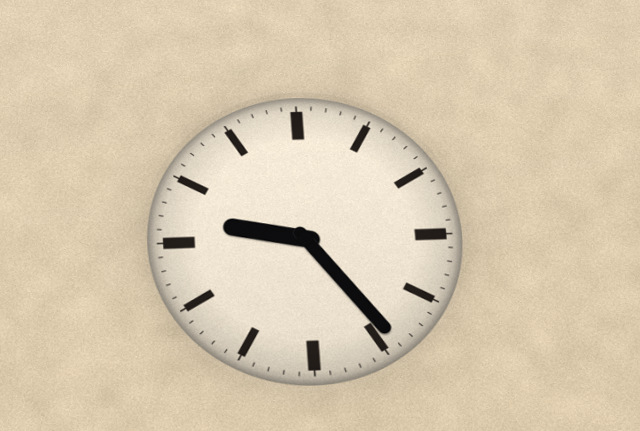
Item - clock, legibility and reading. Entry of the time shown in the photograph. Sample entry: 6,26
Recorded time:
9,24
